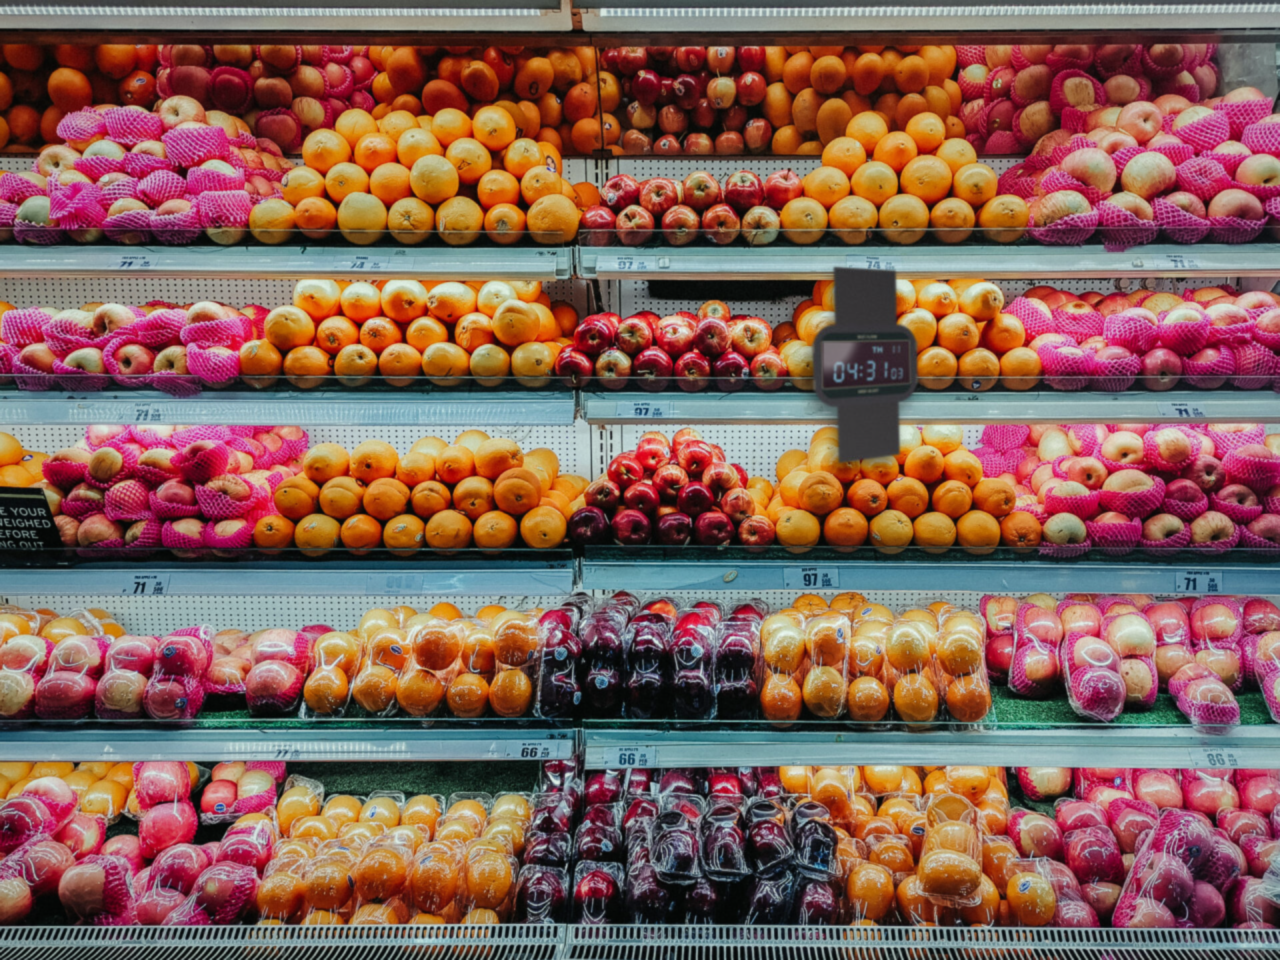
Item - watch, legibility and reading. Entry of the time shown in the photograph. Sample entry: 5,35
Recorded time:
4,31
